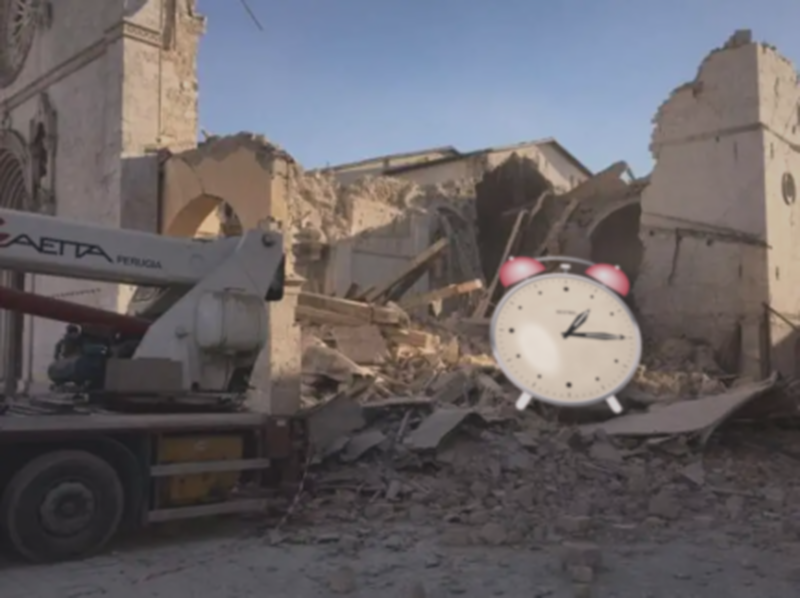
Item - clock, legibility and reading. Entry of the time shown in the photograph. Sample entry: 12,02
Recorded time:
1,15
